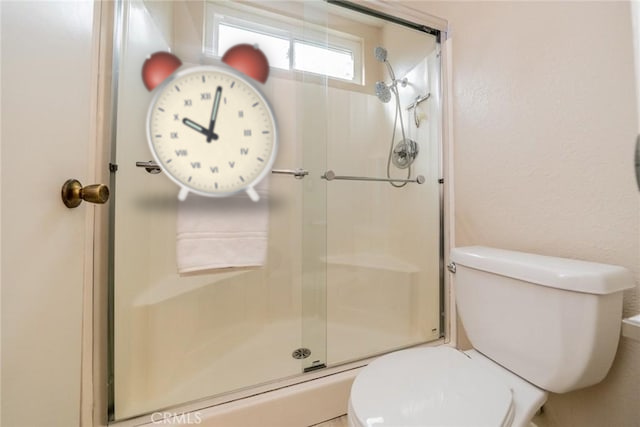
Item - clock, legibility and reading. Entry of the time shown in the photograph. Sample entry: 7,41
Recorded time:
10,03
